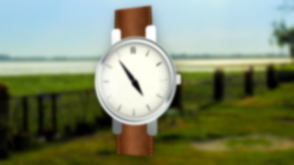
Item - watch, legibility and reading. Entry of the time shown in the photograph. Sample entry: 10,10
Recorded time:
4,54
